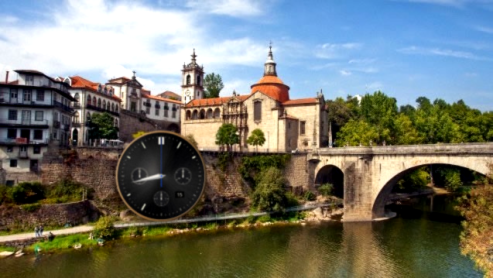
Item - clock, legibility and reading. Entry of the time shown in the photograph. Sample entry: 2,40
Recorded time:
8,43
